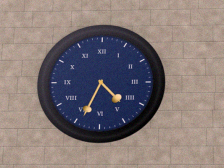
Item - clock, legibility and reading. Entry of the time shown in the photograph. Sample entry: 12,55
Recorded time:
4,34
